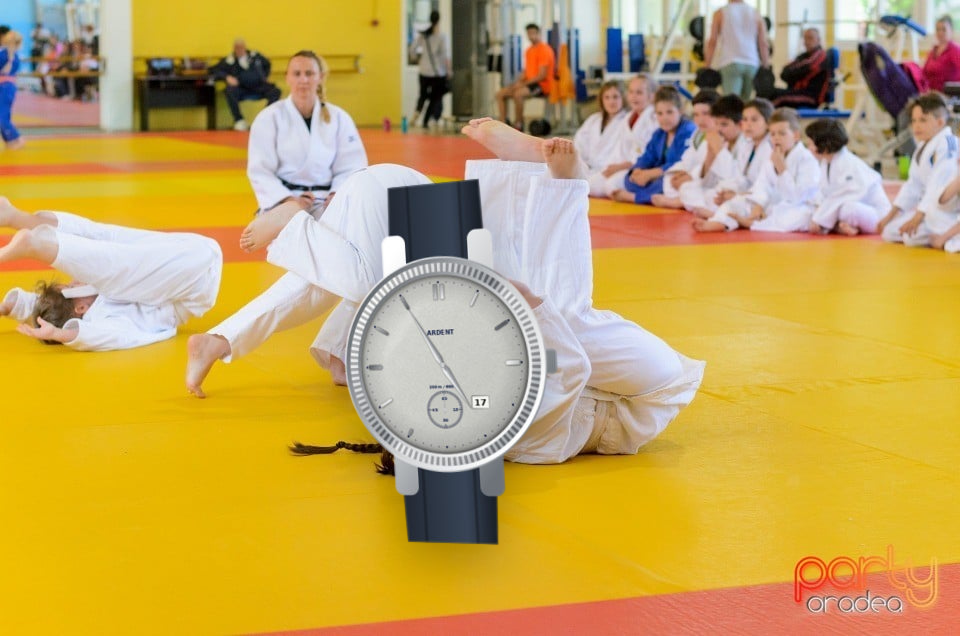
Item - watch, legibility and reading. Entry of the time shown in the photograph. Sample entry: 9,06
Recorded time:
4,55
